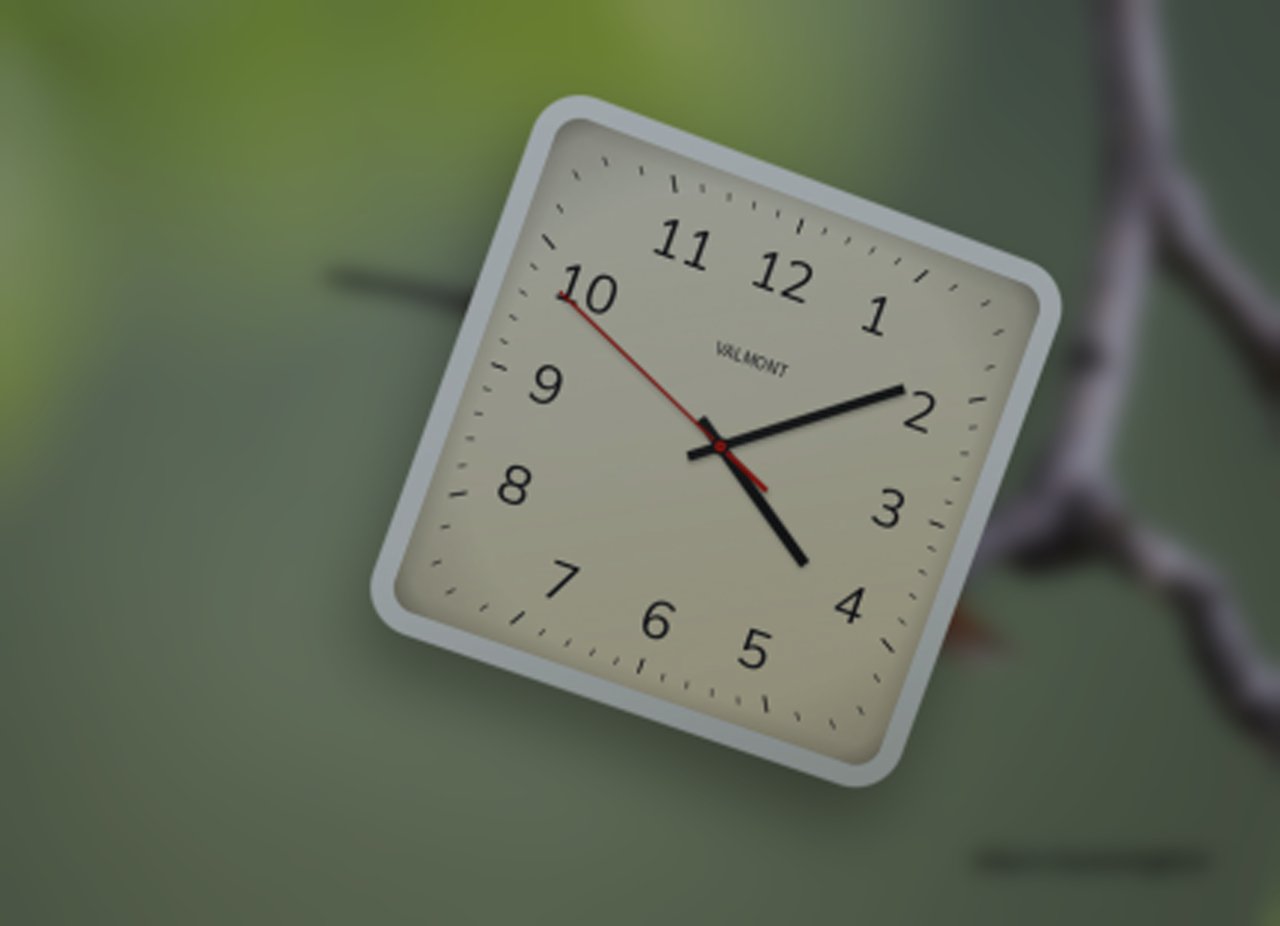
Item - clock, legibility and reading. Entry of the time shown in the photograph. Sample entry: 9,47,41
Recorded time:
4,08,49
